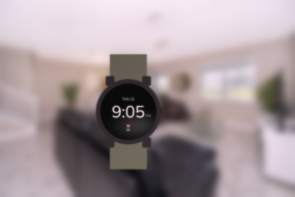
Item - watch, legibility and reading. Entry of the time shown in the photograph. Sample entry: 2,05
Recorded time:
9,05
